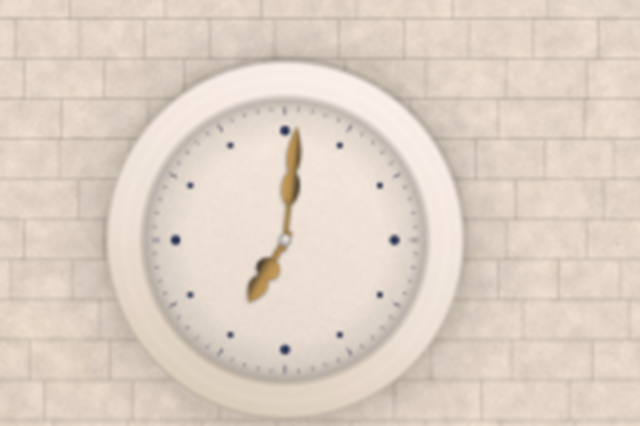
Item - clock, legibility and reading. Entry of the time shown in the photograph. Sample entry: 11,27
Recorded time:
7,01
